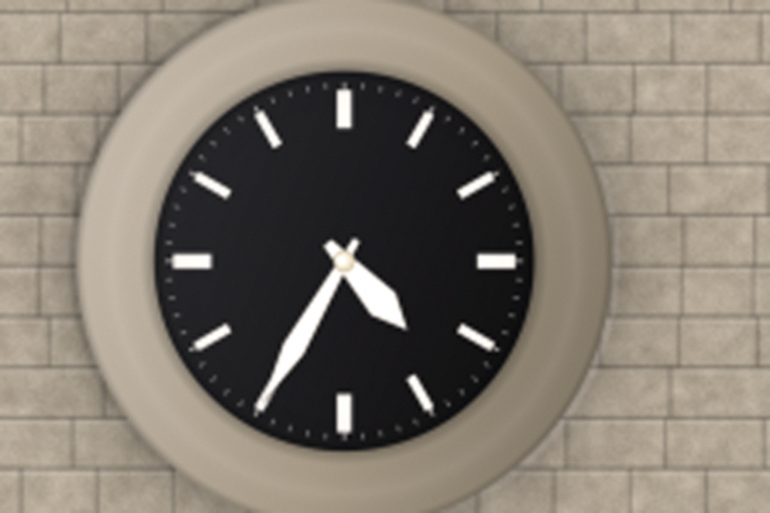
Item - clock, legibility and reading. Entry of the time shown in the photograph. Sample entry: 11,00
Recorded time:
4,35
